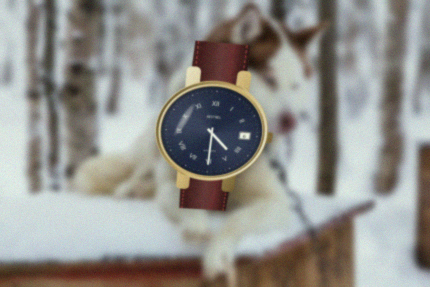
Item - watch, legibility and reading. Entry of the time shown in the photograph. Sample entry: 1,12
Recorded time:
4,30
